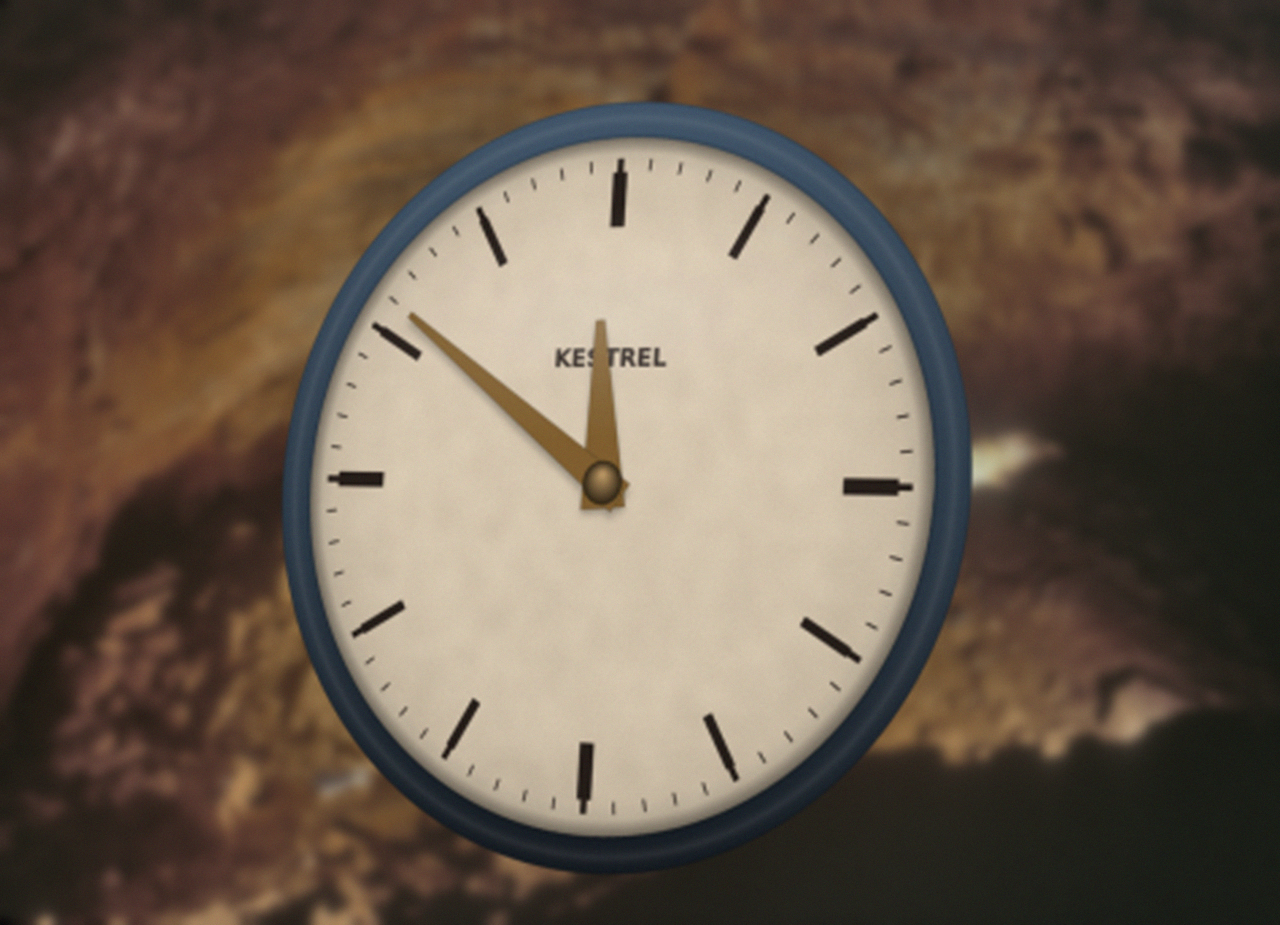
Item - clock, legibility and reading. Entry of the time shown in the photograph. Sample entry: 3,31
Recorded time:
11,51
